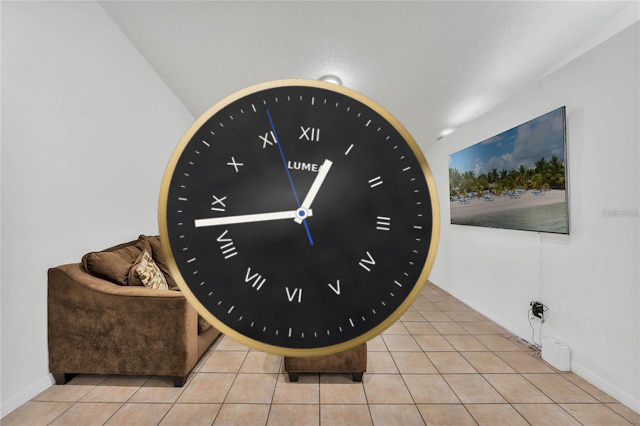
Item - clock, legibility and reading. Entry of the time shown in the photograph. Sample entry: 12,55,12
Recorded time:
12,42,56
